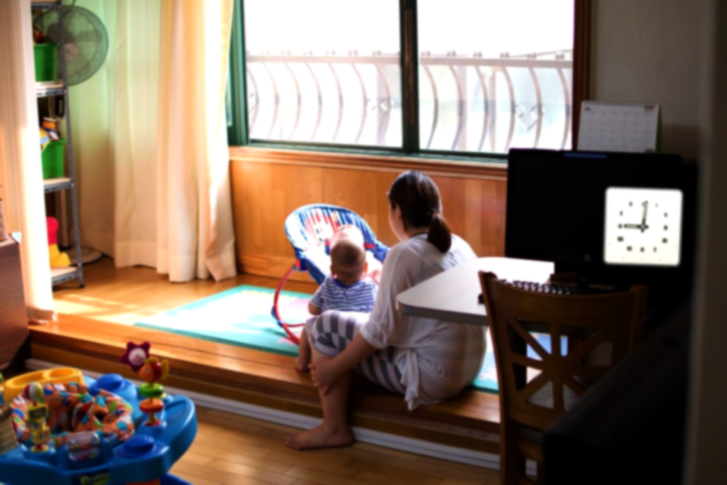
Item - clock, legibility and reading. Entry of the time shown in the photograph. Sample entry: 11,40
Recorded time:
9,01
